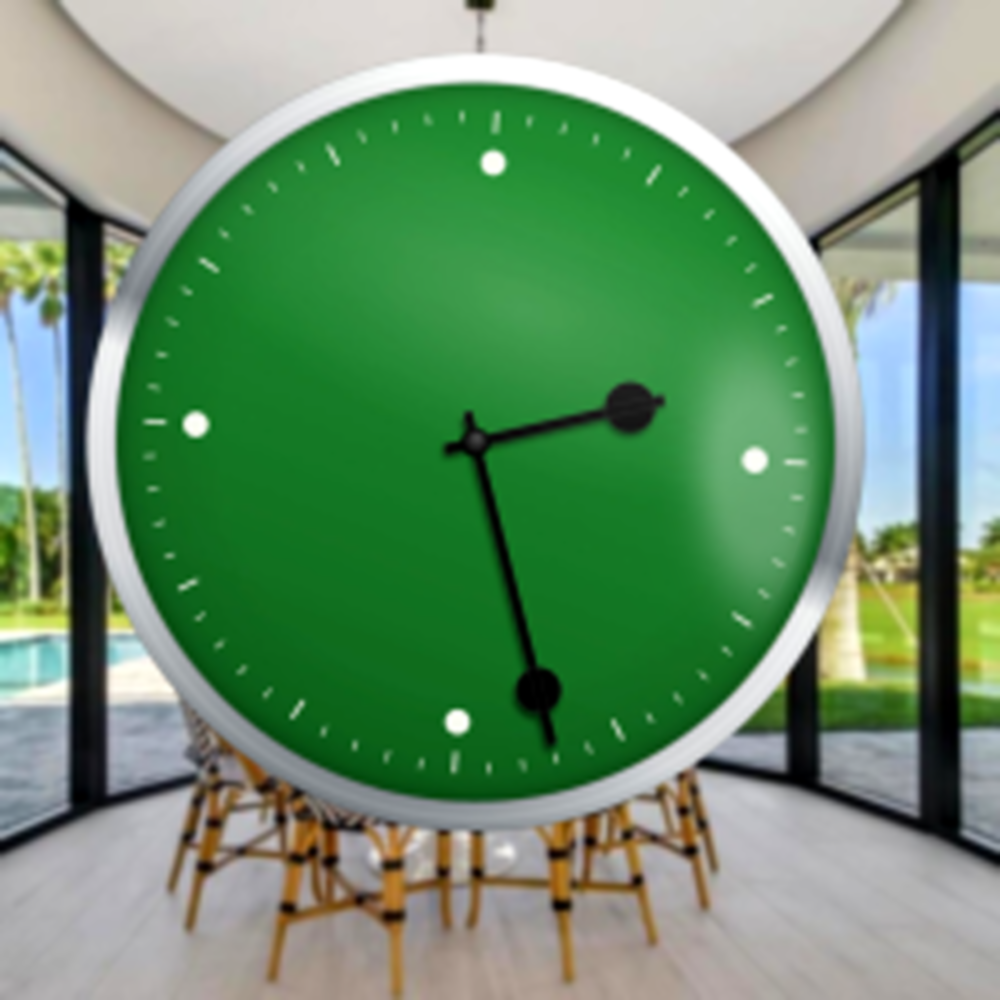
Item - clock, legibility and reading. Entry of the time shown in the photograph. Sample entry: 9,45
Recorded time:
2,27
